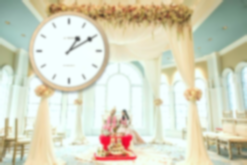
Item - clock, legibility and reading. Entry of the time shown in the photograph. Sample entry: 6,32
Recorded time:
1,10
